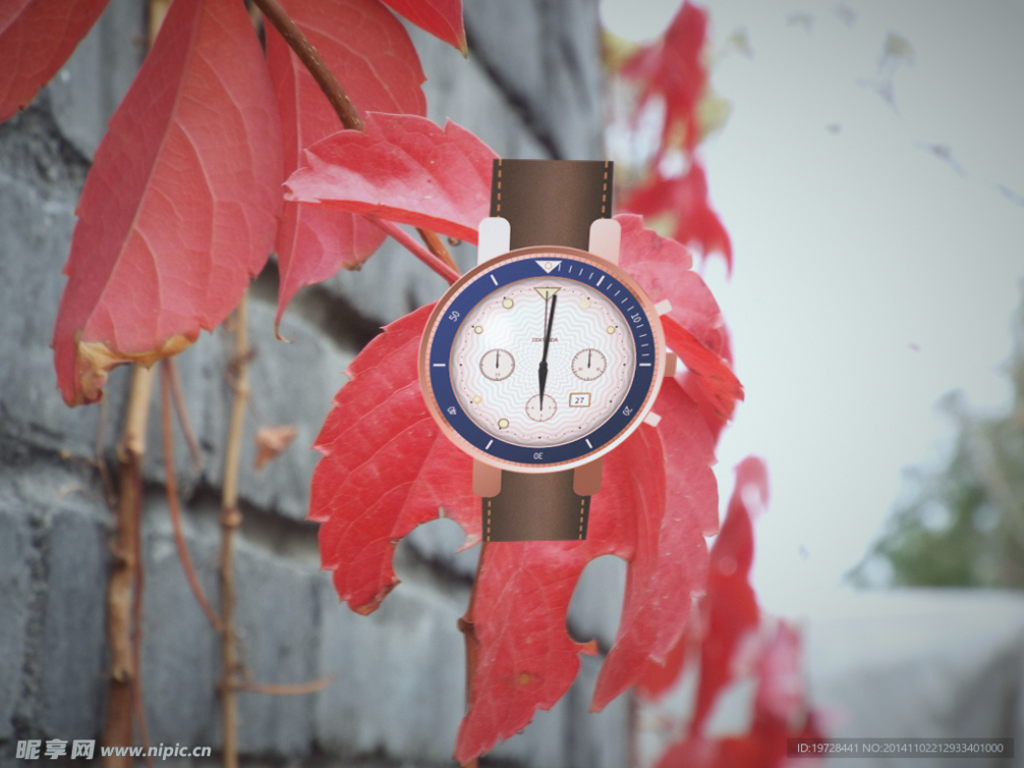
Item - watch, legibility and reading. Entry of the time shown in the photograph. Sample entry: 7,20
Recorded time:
6,01
